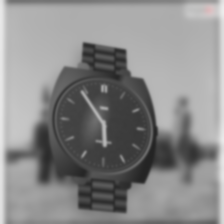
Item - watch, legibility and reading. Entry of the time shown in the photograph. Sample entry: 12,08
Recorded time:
5,54
